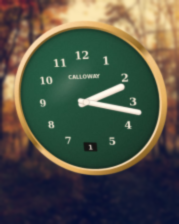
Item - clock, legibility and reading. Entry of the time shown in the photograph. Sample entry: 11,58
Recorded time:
2,17
